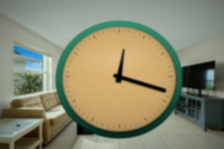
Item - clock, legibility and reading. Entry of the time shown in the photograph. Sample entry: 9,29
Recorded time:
12,18
